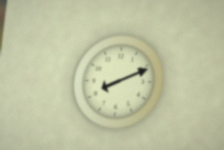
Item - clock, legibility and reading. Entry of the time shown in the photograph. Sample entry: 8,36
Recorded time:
8,11
